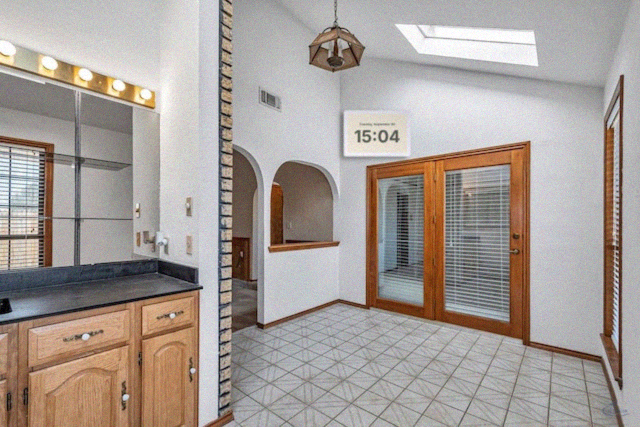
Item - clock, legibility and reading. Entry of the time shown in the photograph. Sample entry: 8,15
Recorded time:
15,04
